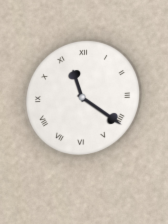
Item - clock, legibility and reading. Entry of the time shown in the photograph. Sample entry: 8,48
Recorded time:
11,21
